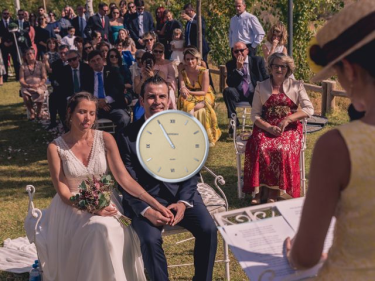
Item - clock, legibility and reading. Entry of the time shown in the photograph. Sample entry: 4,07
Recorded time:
10,55
